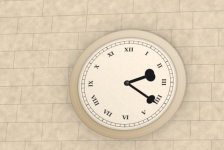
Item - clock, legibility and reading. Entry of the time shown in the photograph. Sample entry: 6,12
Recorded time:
2,21
